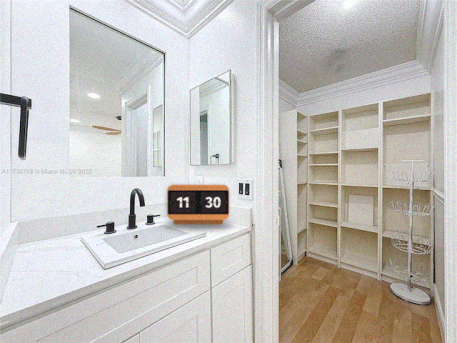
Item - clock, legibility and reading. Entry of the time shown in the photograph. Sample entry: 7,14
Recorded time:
11,30
